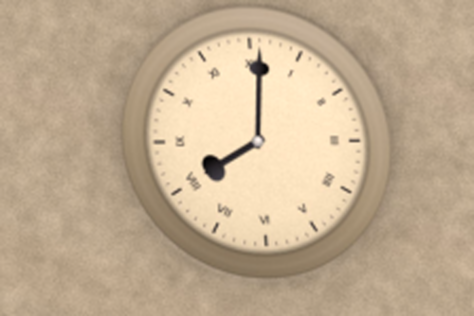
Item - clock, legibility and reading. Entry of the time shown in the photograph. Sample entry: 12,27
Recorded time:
8,01
